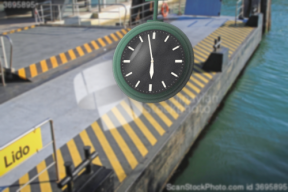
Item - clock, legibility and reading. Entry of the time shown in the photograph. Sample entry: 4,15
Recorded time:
5,58
